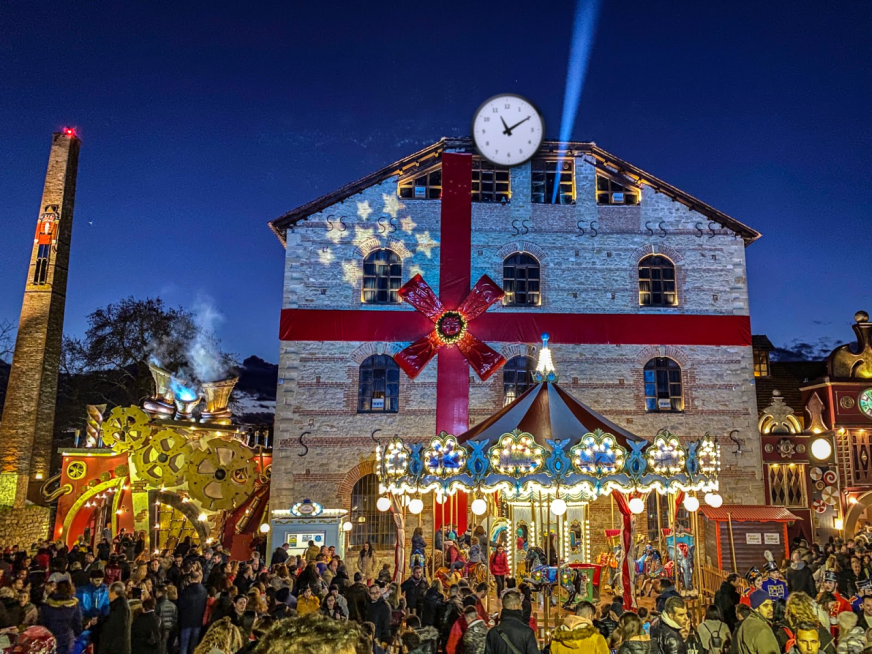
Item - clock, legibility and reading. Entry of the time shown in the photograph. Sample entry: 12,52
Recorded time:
11,10
